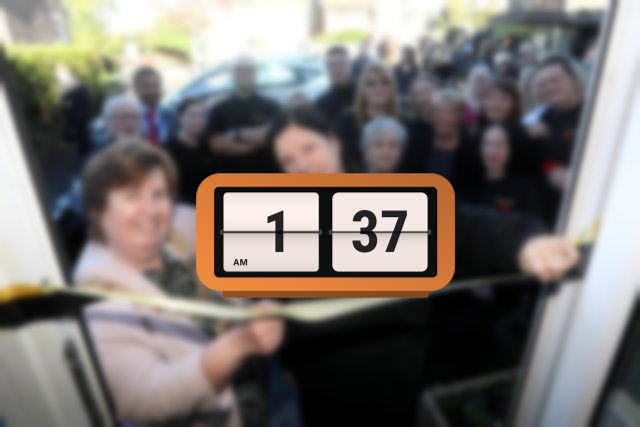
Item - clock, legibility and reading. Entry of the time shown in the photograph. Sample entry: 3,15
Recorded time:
1,37
